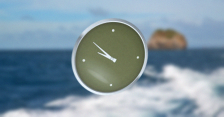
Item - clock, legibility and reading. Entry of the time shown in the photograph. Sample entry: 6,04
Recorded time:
9,52
